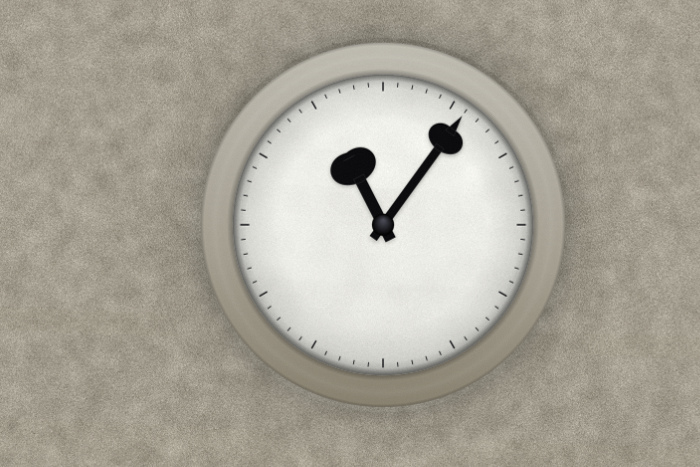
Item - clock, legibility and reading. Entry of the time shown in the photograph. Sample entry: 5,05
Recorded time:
11,06
